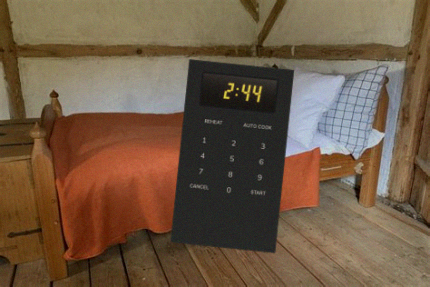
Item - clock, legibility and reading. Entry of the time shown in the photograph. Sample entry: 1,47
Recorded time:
2,44
